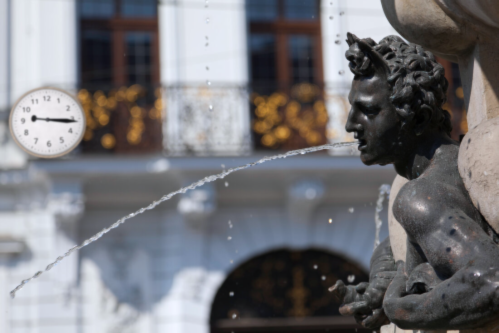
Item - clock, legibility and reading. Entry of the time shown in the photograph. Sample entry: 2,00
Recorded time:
9,16
